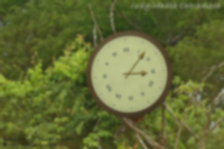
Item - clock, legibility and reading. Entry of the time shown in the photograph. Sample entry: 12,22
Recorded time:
3,07
